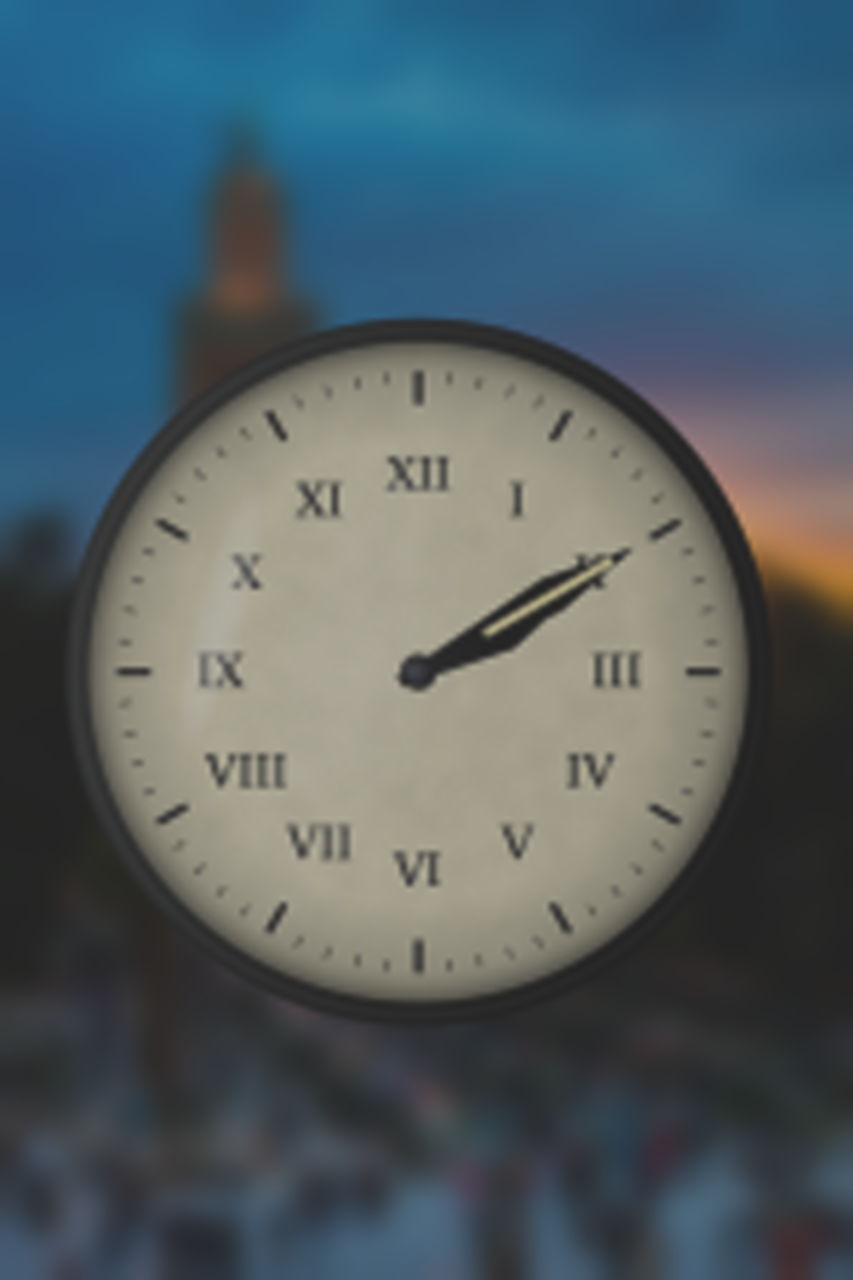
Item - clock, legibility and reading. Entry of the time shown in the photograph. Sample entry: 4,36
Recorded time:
2,10
